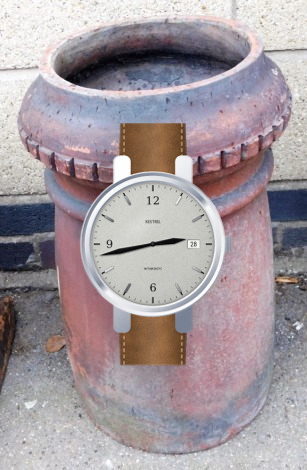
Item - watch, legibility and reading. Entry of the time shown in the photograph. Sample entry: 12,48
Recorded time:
2,43
